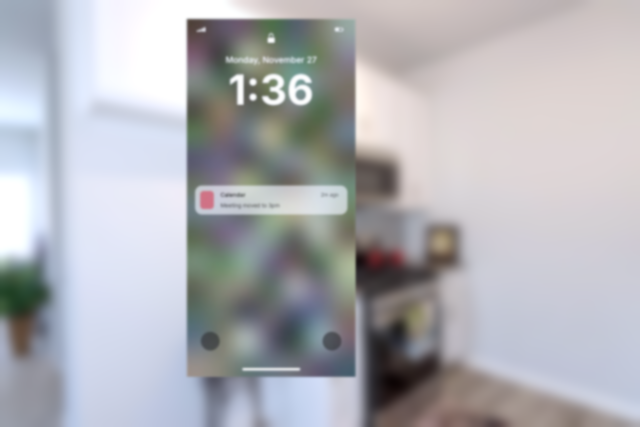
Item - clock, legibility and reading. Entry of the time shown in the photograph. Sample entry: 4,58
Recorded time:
1,36
